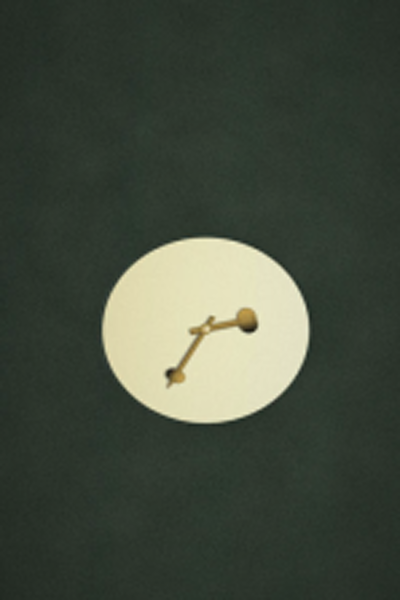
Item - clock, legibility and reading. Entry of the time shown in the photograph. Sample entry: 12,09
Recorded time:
2,35
